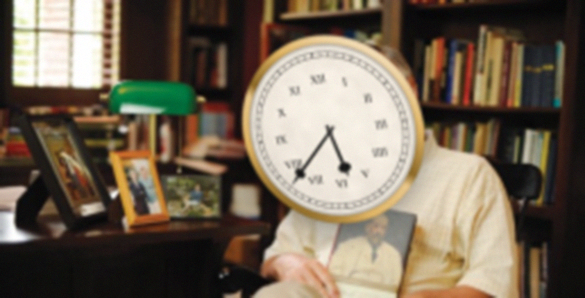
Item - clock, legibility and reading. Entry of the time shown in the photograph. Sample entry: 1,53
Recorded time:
5,38
